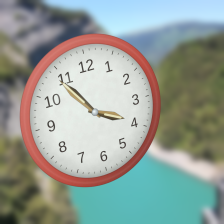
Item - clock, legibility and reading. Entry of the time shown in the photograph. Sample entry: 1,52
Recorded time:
3,54
